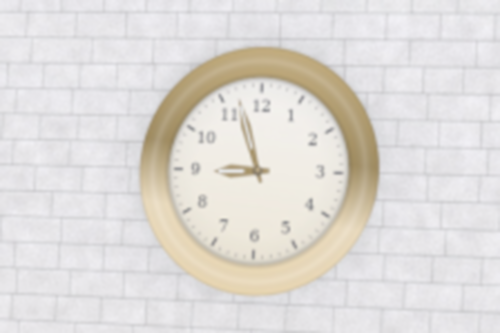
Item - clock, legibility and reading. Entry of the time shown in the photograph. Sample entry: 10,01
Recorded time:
8,57
